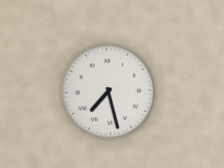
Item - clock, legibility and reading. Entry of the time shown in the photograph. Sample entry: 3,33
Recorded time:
7,28
